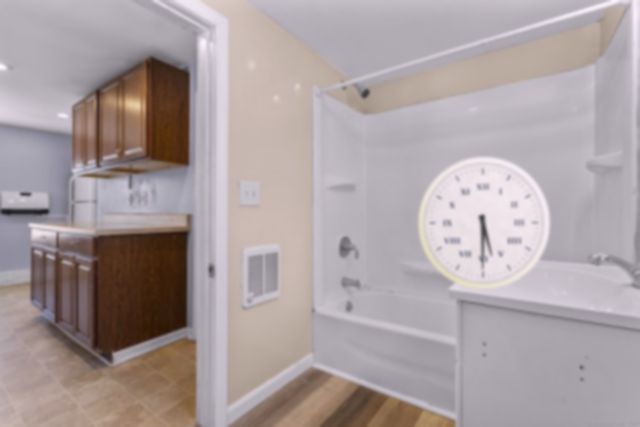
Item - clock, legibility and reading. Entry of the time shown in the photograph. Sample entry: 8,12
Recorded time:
5,30
